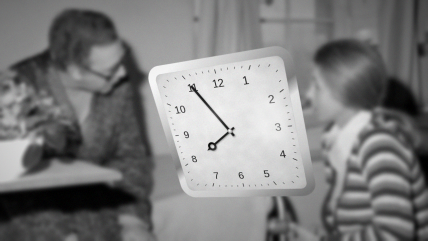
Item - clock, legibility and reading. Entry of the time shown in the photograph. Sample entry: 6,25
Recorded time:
7,55
